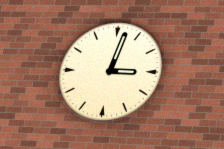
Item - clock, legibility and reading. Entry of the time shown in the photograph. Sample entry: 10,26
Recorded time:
3,02
